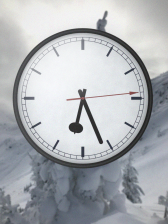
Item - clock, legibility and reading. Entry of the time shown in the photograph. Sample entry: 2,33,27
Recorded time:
6,26,14
